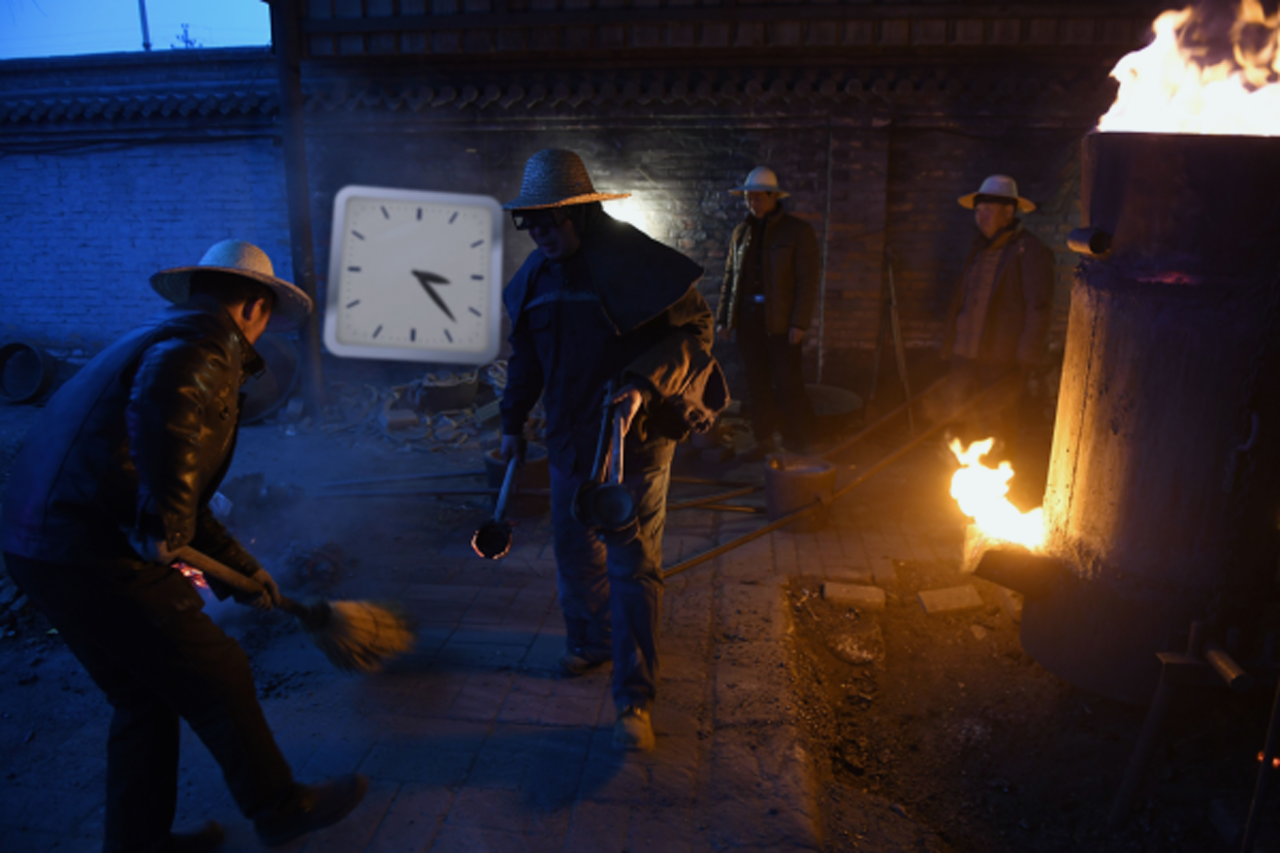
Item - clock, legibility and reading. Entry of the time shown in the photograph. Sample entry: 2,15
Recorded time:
3,23
